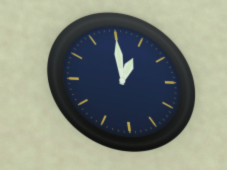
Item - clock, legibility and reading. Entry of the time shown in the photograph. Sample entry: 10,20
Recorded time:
1,00
